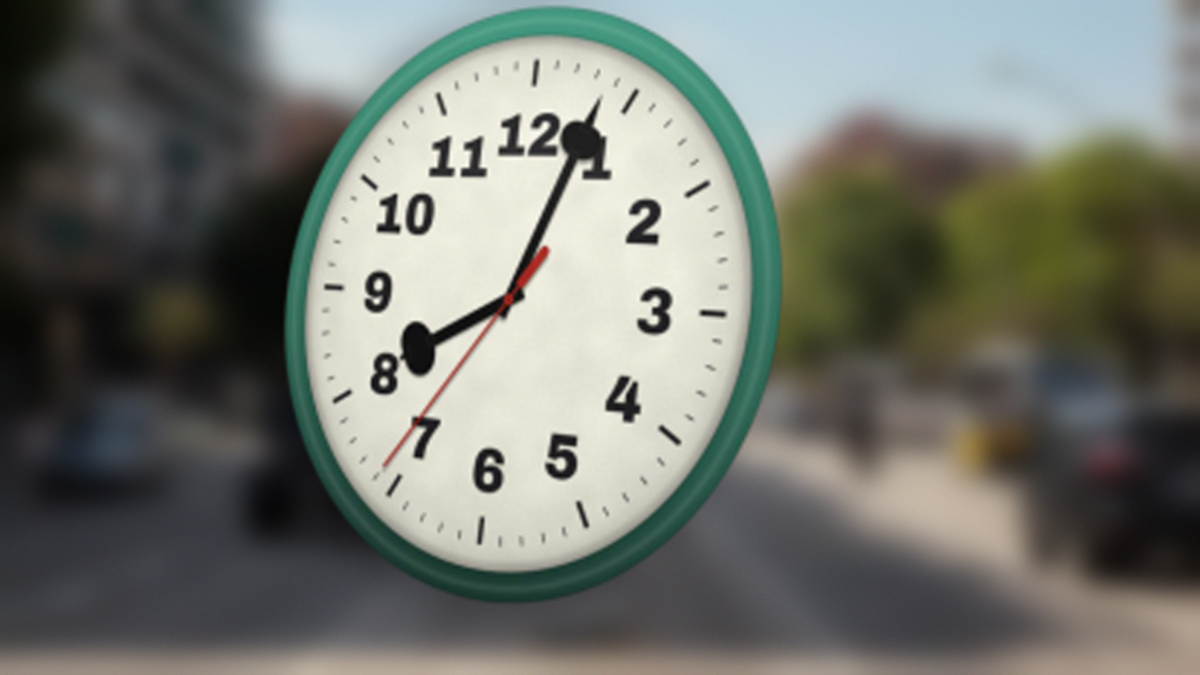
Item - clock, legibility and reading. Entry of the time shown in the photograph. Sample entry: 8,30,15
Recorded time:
8,03,36
